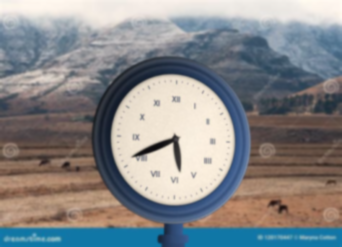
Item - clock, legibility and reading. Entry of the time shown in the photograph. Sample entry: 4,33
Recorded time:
5,41
